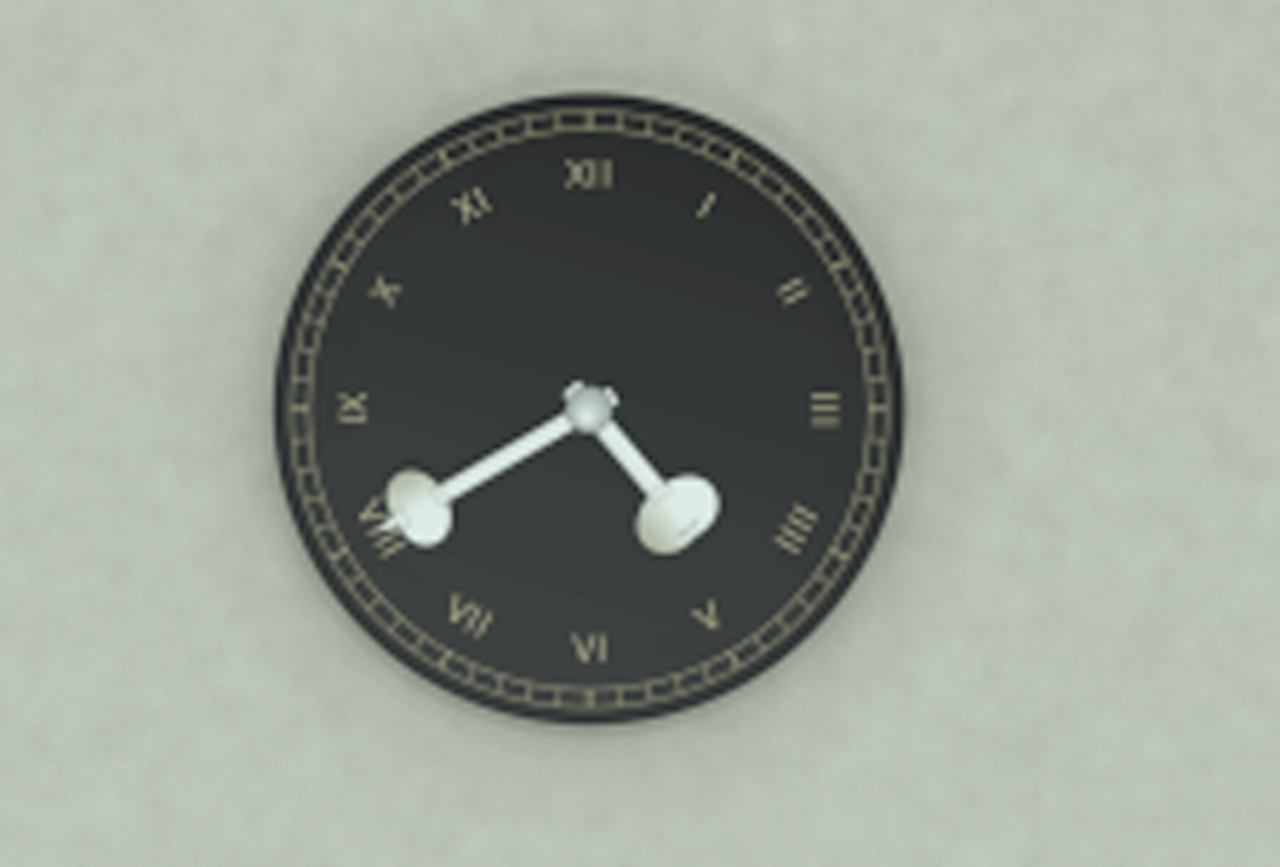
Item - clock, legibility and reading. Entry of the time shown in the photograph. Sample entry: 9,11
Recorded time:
4,40
